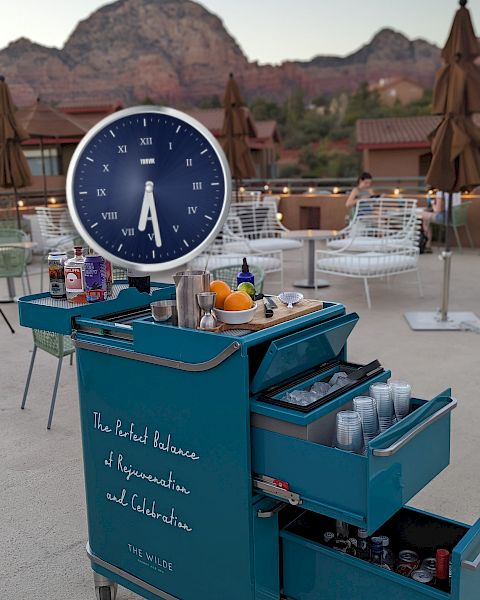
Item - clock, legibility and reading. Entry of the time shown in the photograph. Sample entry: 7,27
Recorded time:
6,29
